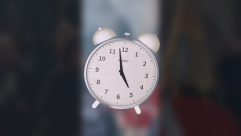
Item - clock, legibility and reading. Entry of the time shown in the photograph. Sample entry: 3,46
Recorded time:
4,58
